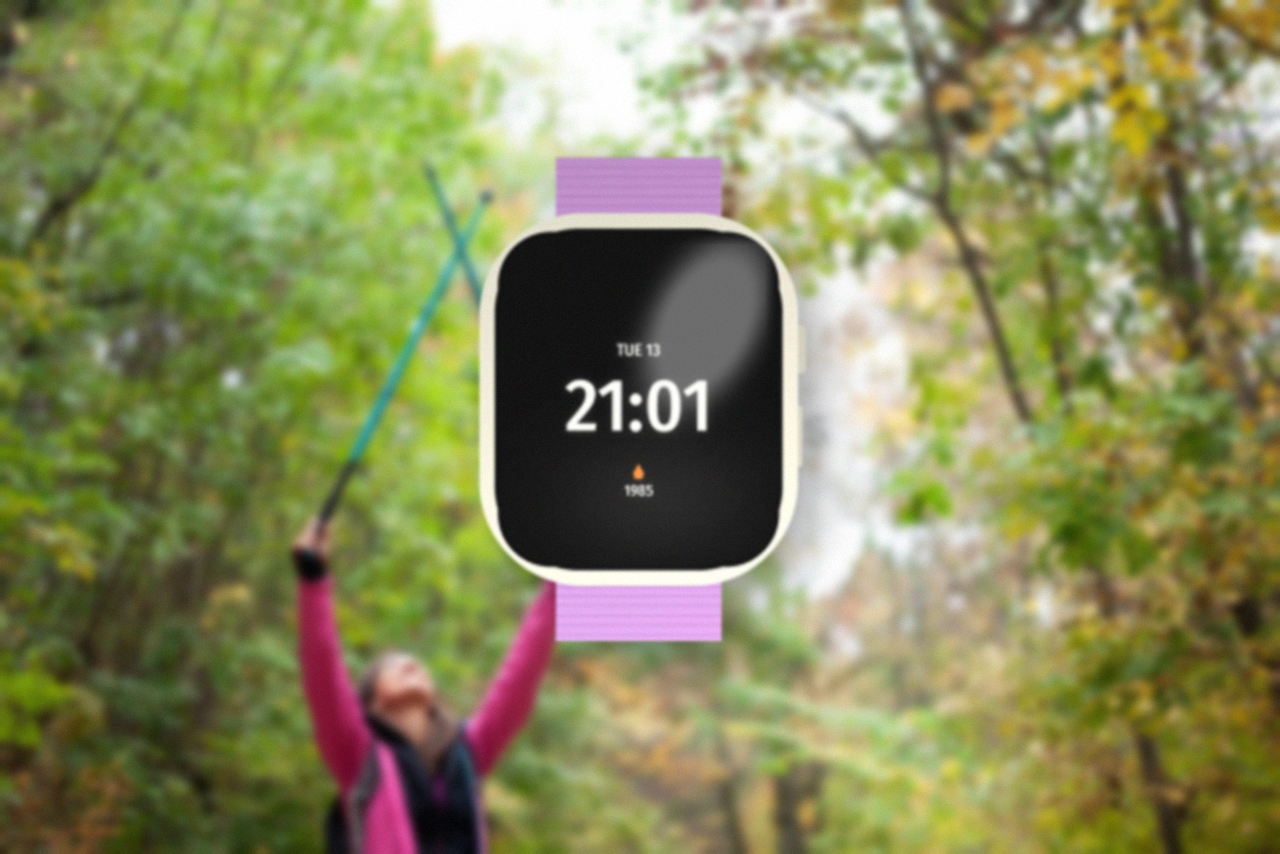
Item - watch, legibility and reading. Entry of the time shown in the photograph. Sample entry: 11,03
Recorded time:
21,01
